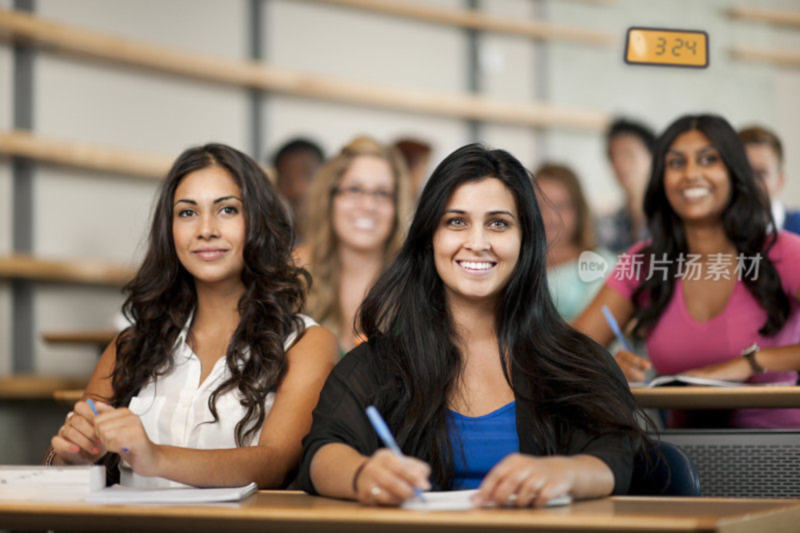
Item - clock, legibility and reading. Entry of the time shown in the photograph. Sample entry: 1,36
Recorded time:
3,24
